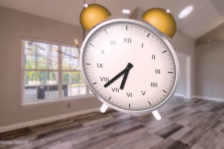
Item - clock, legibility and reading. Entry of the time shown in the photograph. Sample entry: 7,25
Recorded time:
6,38
